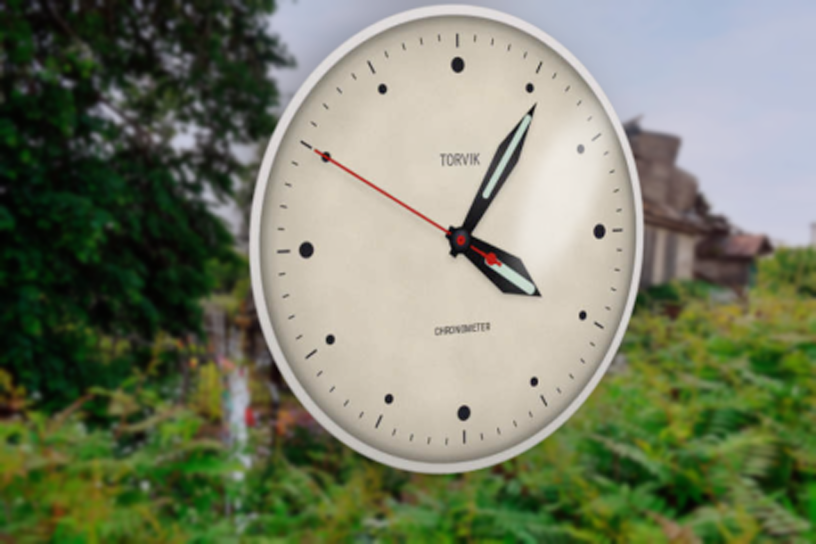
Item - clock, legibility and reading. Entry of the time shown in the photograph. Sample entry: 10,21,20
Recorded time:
4,05,50
